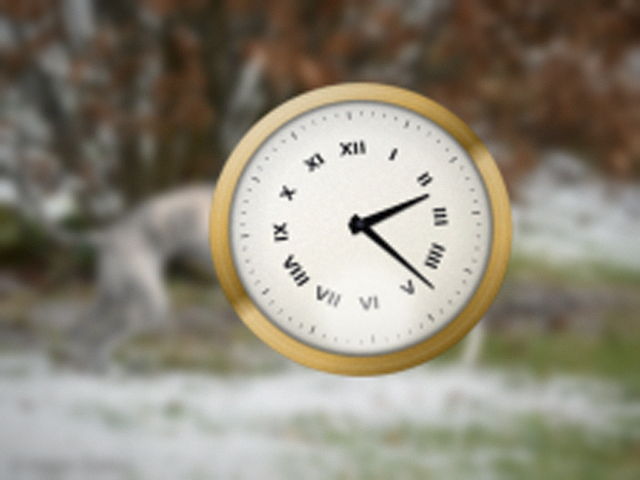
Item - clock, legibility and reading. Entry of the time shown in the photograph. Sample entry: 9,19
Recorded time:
2,23
